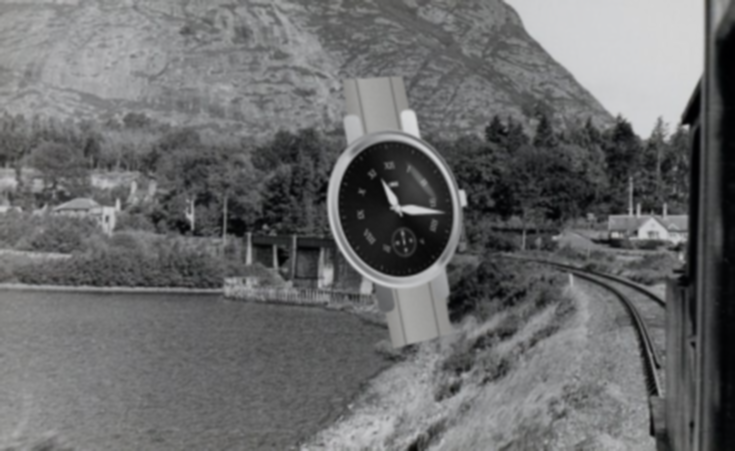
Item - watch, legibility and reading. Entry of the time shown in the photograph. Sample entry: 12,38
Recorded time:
11,17
